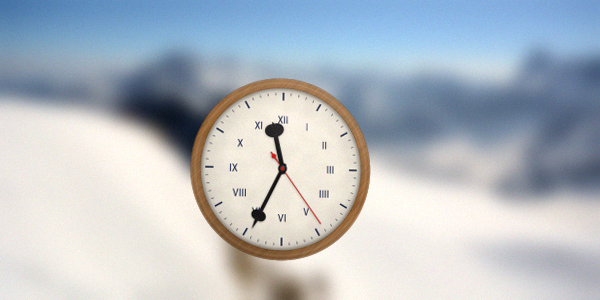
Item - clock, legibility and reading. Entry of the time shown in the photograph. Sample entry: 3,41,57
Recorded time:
11,34,24
